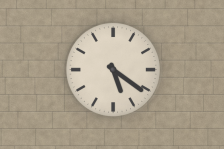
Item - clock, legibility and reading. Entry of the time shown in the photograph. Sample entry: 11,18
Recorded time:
5,21
